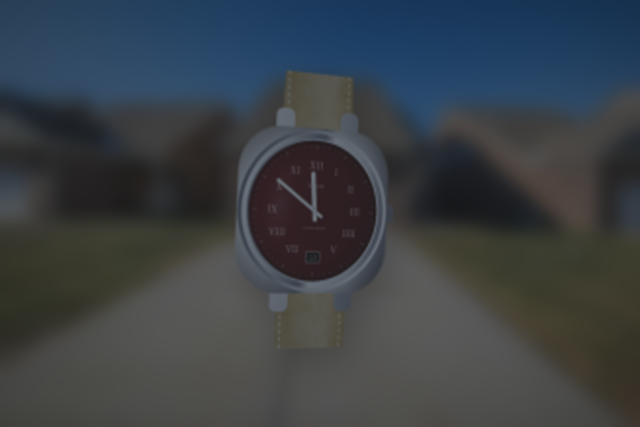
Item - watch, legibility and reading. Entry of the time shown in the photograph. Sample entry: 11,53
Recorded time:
11,51
